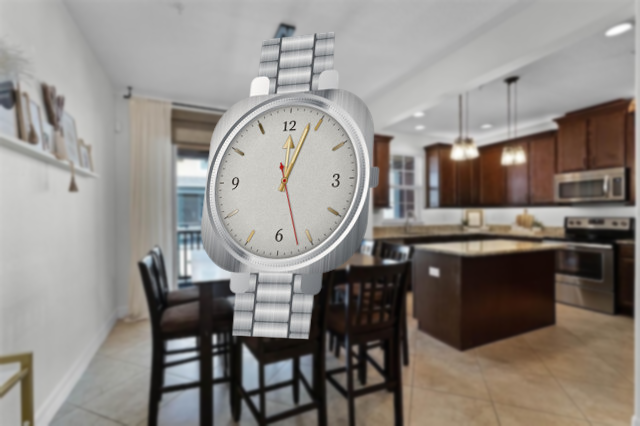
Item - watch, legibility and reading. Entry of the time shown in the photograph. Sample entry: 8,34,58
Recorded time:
12,03,27
